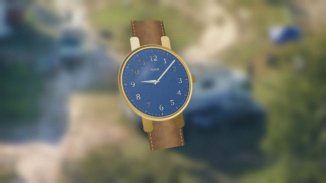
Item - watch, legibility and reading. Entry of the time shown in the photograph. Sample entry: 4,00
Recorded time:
9,08
